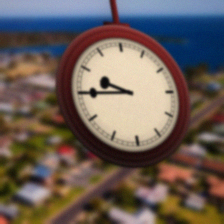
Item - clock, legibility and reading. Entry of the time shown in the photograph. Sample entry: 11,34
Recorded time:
9,45
